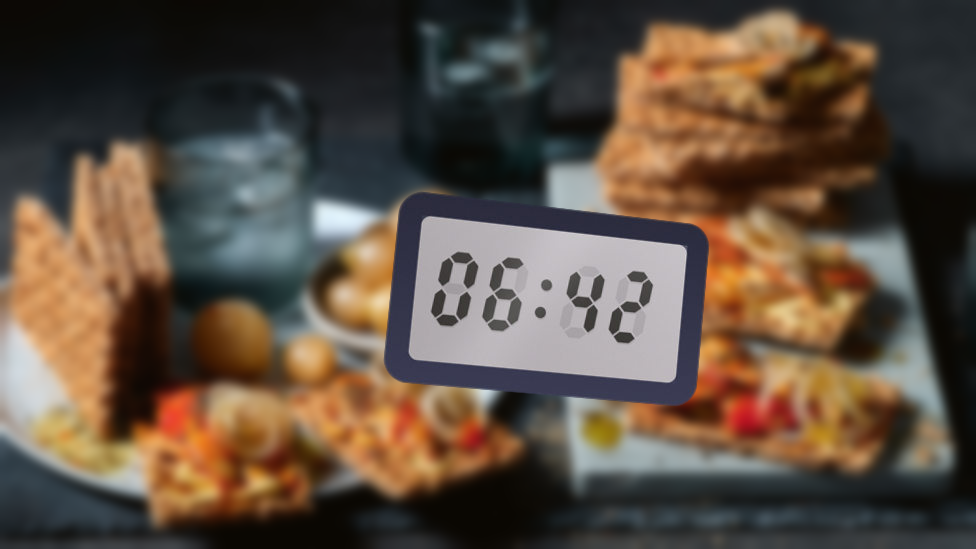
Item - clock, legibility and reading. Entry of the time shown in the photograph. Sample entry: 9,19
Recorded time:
6,42
